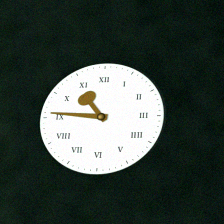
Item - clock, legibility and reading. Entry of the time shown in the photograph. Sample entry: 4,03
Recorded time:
10,46
